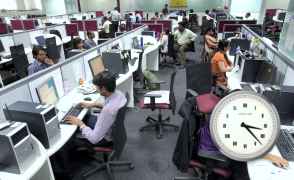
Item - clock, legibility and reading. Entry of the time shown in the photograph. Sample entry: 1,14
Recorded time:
3,23
